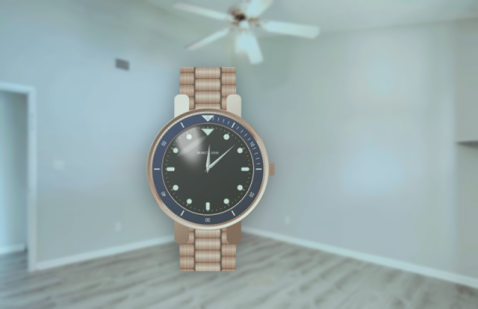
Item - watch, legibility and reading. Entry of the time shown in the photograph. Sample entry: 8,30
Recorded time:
12,08
